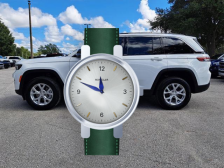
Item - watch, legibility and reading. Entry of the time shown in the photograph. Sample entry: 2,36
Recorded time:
11,49
